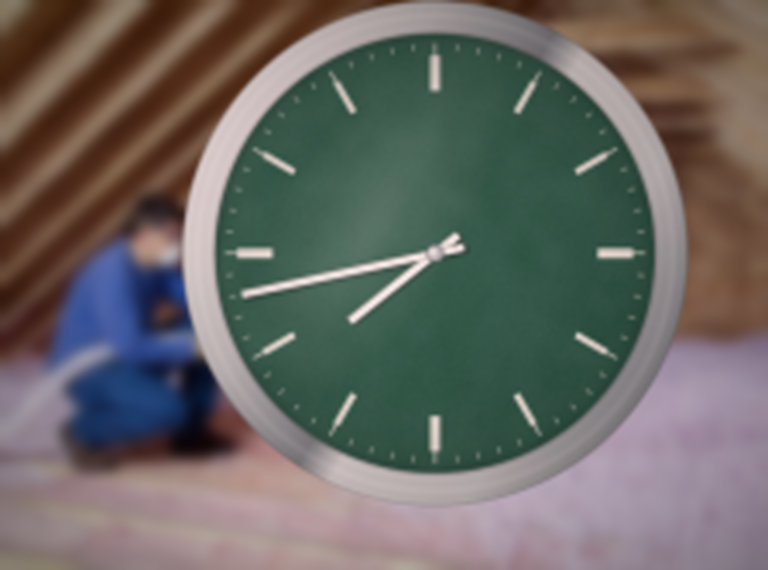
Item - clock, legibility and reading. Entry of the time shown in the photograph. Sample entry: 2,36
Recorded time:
7,43
